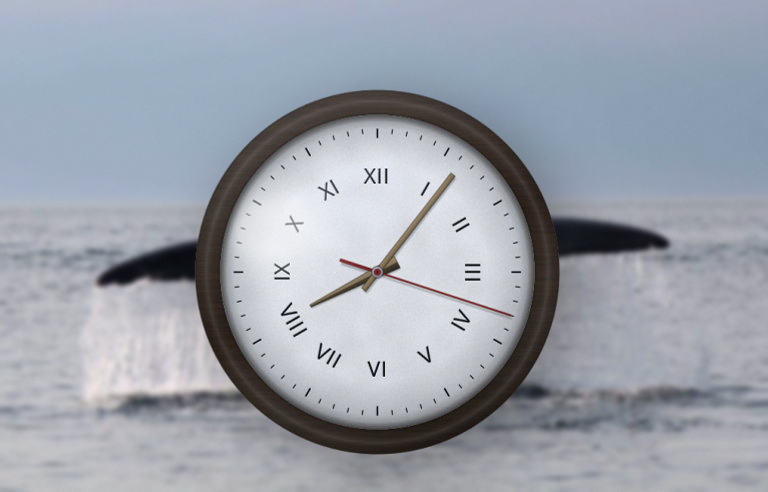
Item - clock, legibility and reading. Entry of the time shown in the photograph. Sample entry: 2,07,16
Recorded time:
8,06,18
